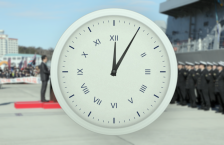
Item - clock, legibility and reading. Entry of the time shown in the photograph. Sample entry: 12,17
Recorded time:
12,05
